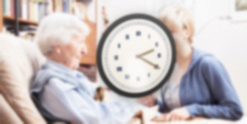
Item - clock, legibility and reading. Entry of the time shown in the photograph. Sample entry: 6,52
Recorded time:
2,20
